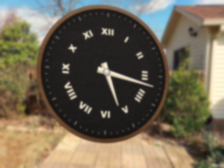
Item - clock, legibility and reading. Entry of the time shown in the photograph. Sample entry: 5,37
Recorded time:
5,17
